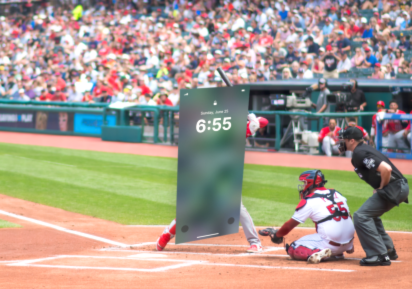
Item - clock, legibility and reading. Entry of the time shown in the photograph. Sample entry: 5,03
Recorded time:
6,55
